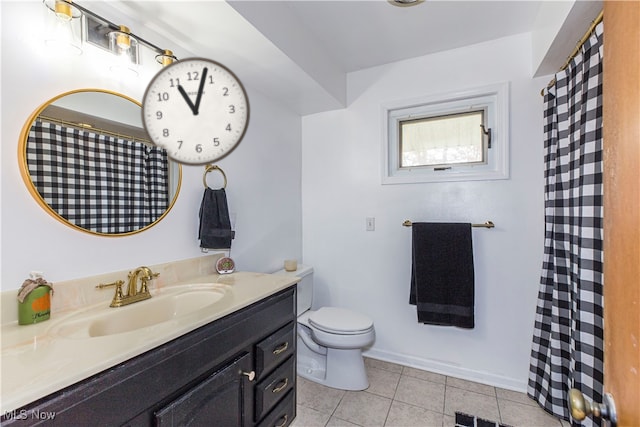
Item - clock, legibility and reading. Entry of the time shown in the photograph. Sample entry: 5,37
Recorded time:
11,03
